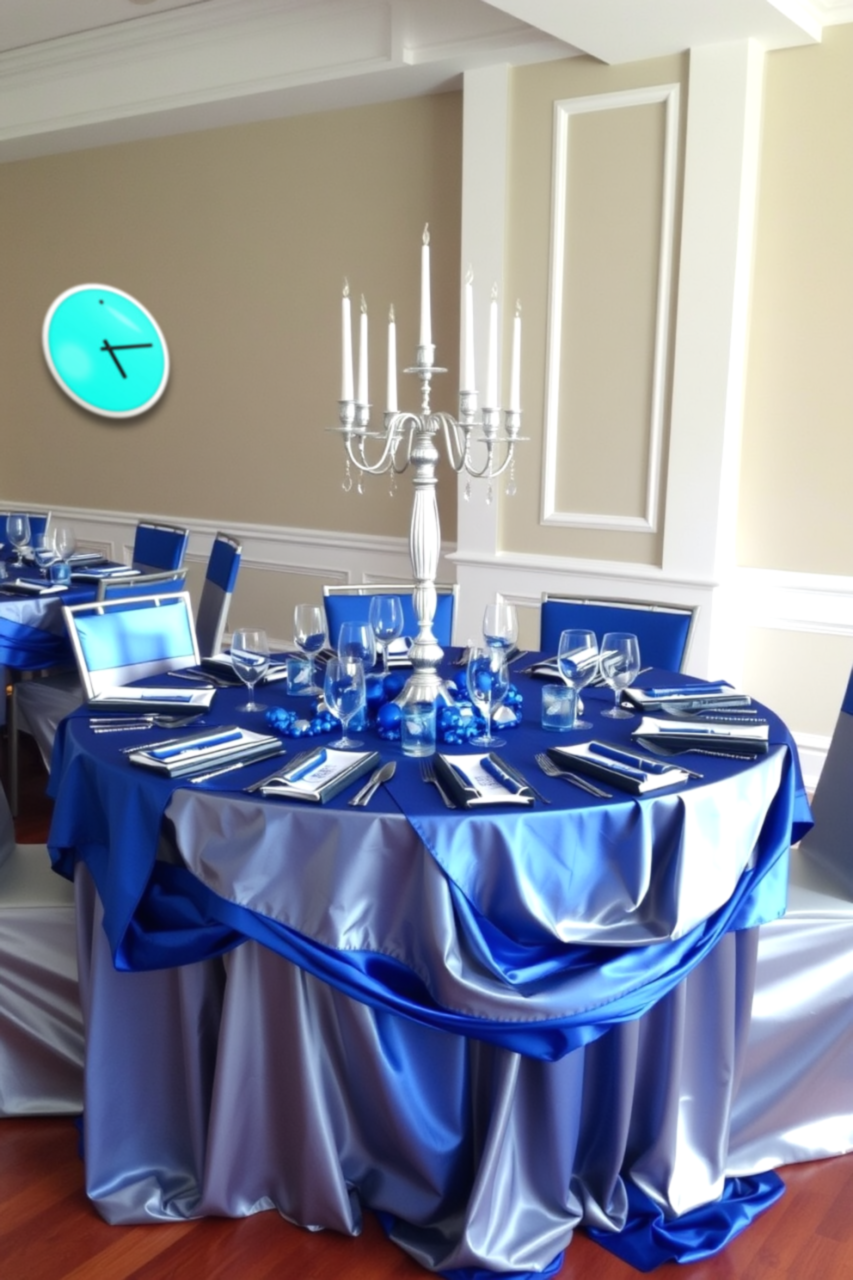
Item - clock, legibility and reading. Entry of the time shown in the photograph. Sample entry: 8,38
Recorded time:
5,14
